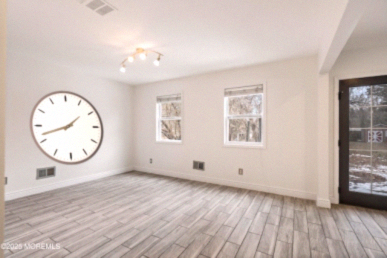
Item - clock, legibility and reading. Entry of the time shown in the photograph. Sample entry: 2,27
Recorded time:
1,42
